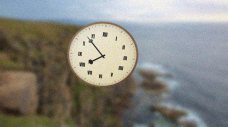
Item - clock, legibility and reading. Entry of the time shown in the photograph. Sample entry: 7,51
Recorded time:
7,53
